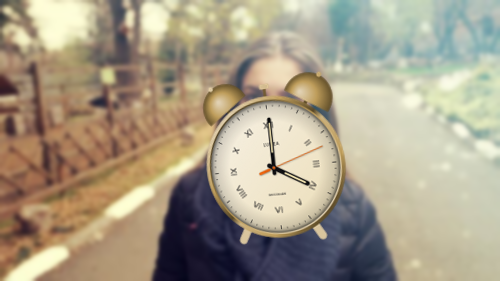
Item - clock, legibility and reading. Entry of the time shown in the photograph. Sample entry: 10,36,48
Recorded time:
4,00,12
